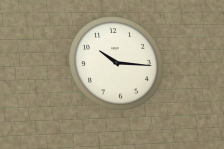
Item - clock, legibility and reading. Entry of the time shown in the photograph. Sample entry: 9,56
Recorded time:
10,16
